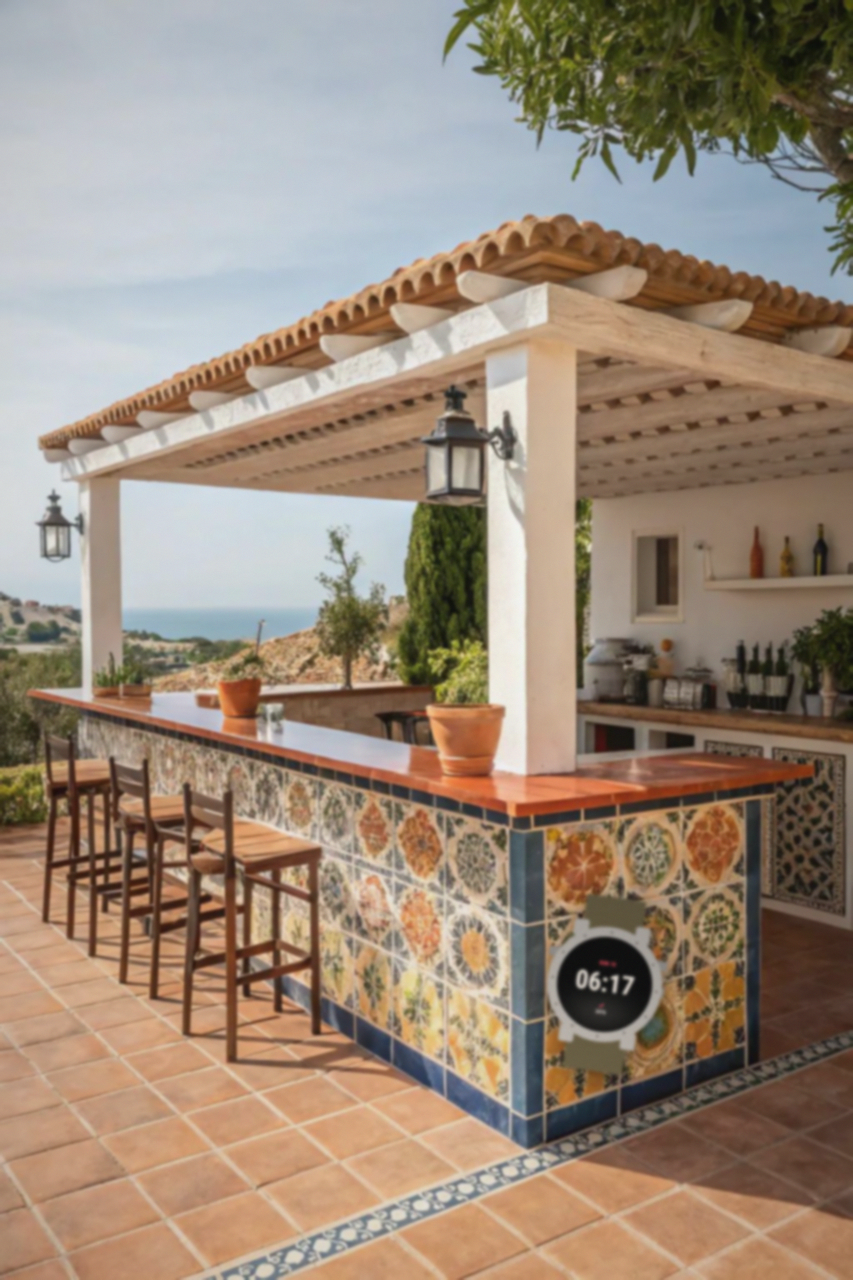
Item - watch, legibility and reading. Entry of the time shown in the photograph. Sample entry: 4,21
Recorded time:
6,17
